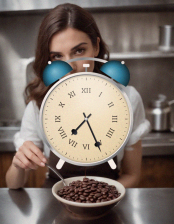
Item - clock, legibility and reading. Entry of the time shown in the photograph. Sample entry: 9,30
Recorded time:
7,26
